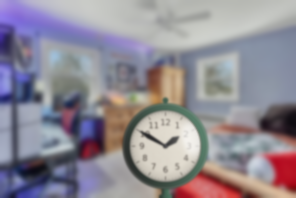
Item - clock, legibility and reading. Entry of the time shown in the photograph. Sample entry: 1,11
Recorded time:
1,50
